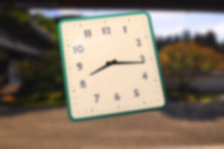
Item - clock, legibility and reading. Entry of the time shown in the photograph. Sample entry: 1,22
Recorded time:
8,16
